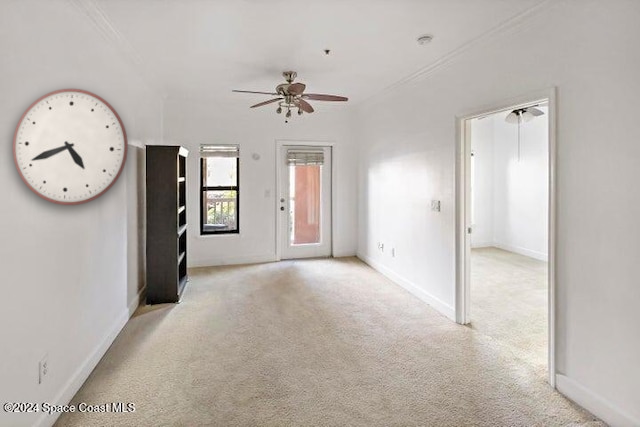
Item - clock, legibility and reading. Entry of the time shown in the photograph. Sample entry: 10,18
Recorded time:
4,41
